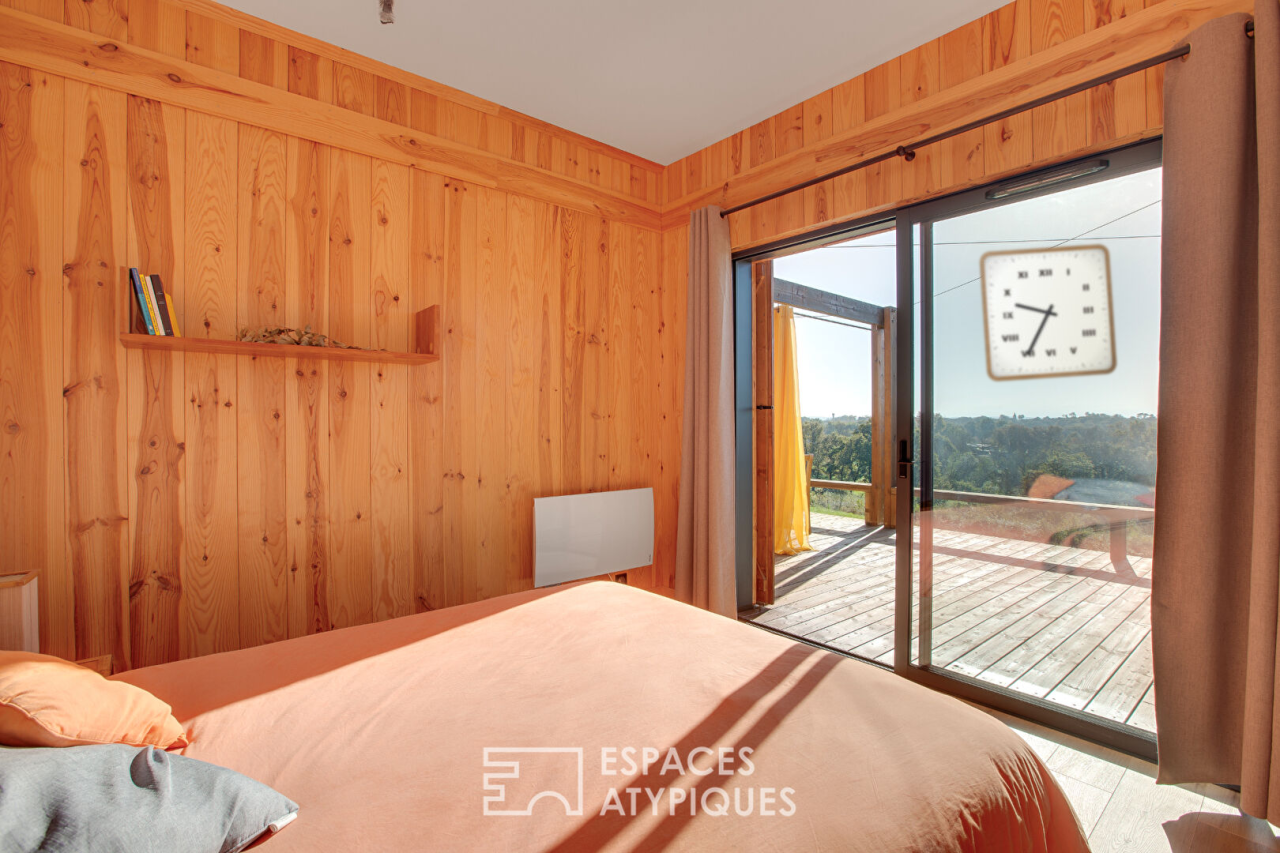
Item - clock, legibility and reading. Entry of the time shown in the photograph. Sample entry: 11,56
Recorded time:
9,35
